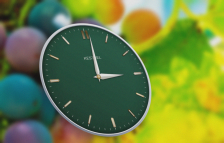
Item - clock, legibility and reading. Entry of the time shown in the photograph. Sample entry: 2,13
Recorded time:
3,01
